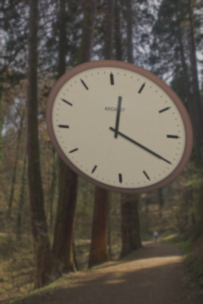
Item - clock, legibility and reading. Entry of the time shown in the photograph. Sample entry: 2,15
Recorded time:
12,20
